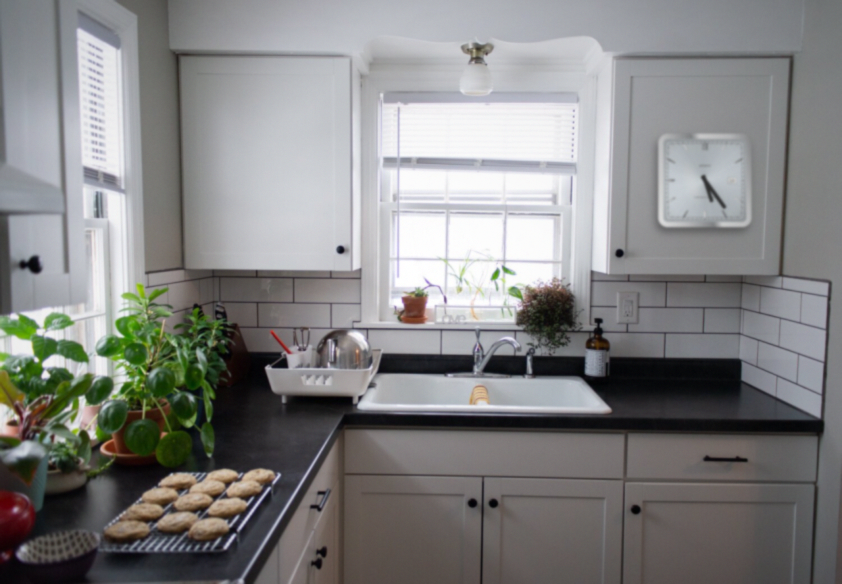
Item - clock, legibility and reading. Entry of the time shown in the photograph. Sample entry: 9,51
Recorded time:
5,24
